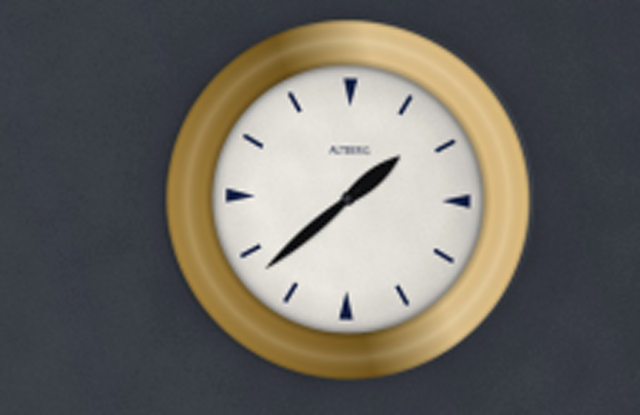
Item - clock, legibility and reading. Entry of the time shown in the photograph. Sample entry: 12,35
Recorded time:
1,38
